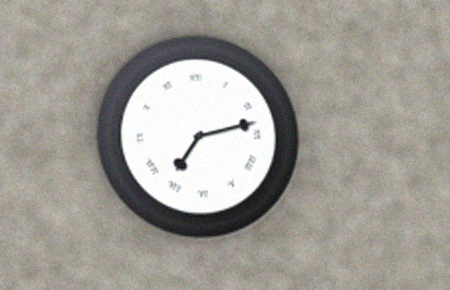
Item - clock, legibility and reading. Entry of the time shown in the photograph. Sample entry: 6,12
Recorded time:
7,13
